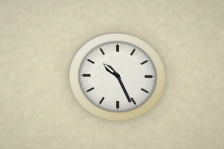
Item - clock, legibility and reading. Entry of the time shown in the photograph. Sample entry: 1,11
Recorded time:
10,26
